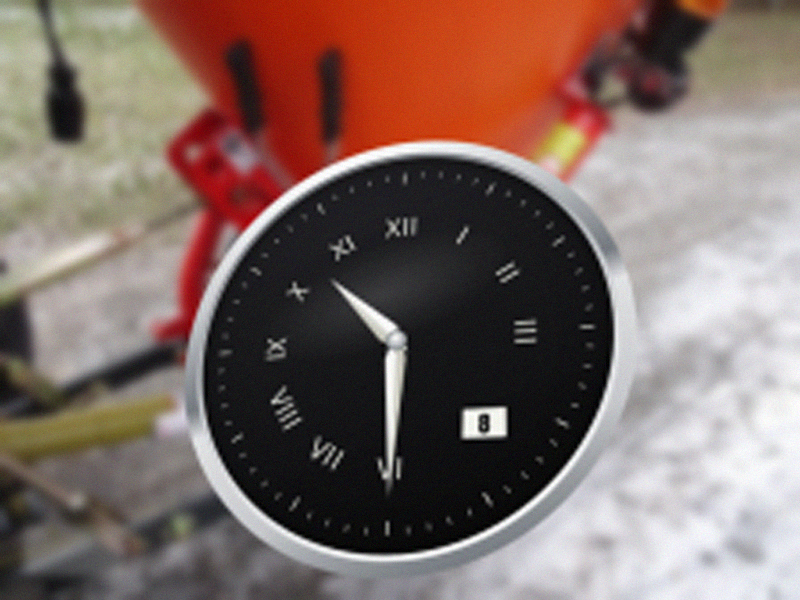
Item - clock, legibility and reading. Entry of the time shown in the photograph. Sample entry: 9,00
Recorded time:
10,30
